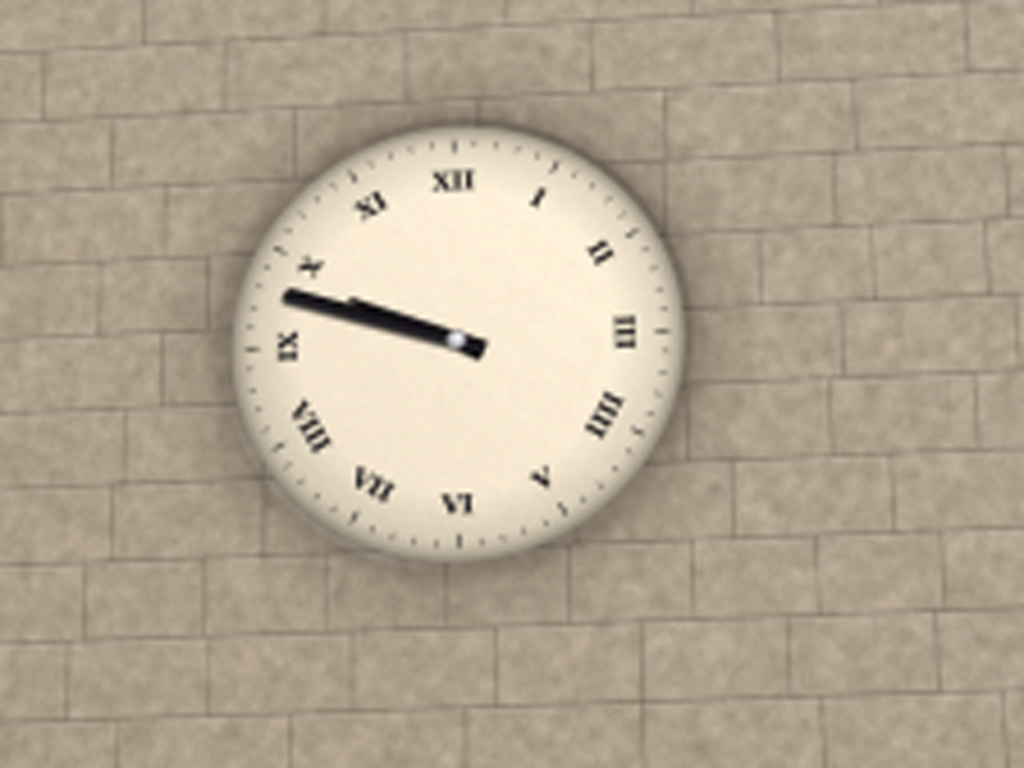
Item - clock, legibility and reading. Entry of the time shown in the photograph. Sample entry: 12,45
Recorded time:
9,48
